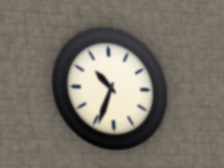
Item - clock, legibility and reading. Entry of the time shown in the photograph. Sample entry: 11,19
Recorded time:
10,34
